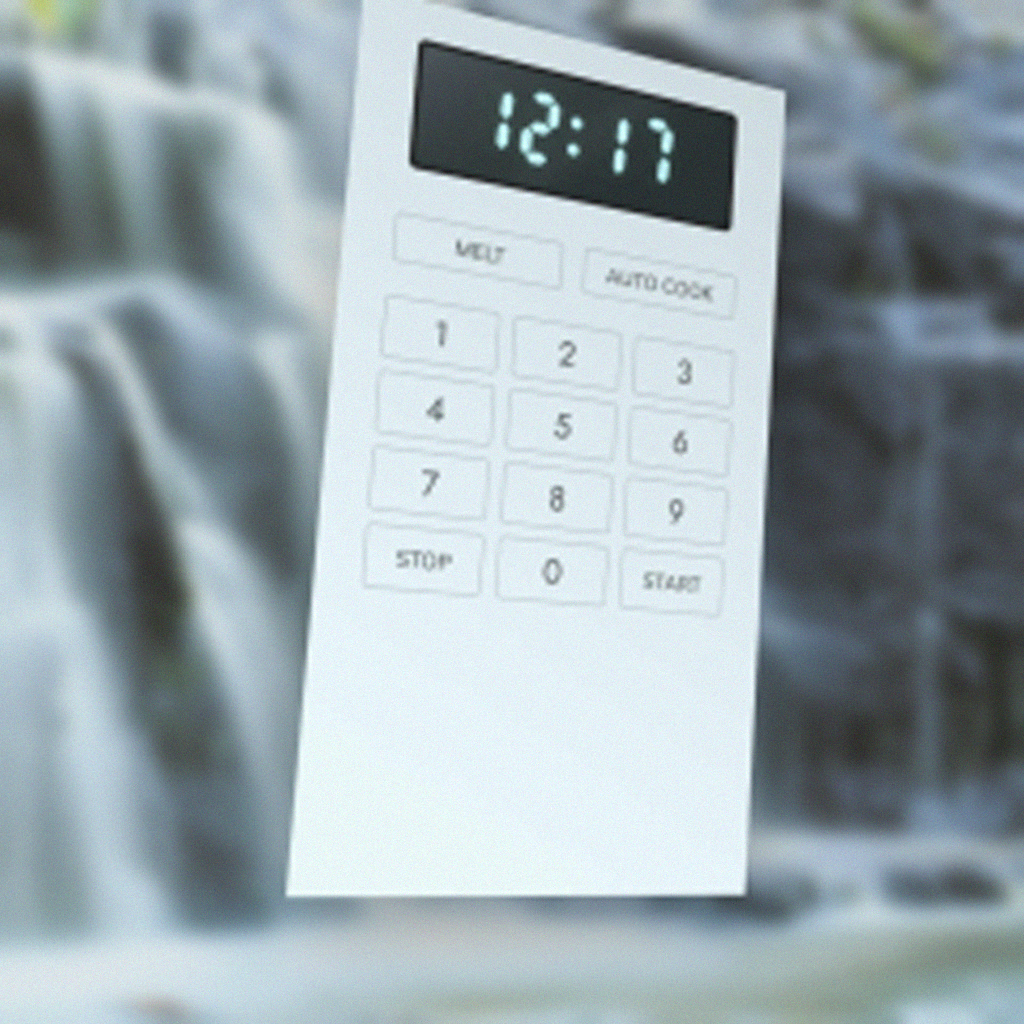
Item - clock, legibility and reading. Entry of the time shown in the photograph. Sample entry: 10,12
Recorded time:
12,17
